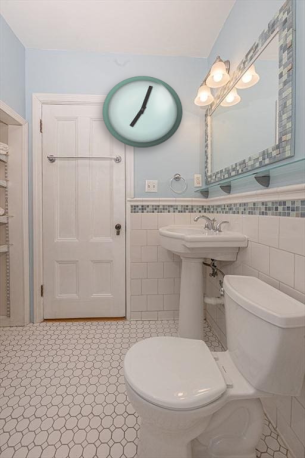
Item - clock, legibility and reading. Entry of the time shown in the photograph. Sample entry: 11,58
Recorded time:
7,03
